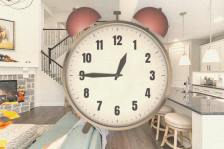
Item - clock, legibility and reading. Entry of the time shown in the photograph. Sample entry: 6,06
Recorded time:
12,45
